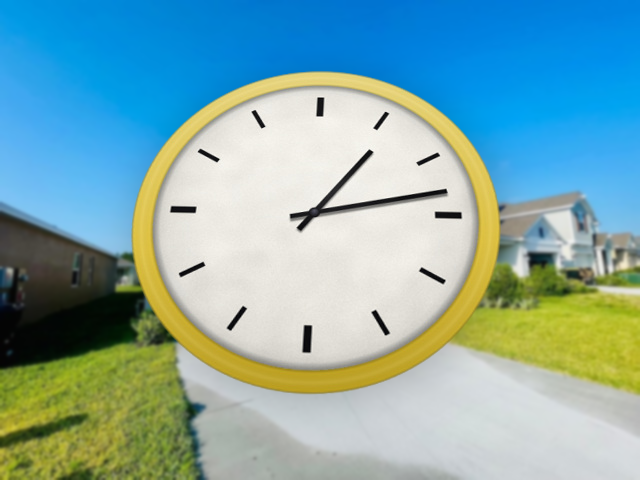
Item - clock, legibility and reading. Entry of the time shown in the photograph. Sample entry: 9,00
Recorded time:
1,13
